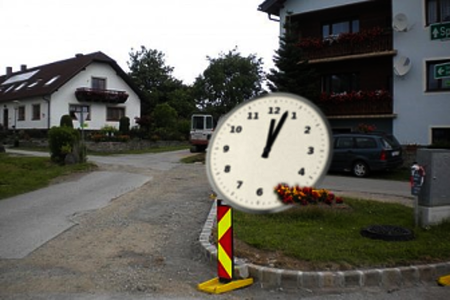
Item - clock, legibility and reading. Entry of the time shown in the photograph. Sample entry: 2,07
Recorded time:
12,03
